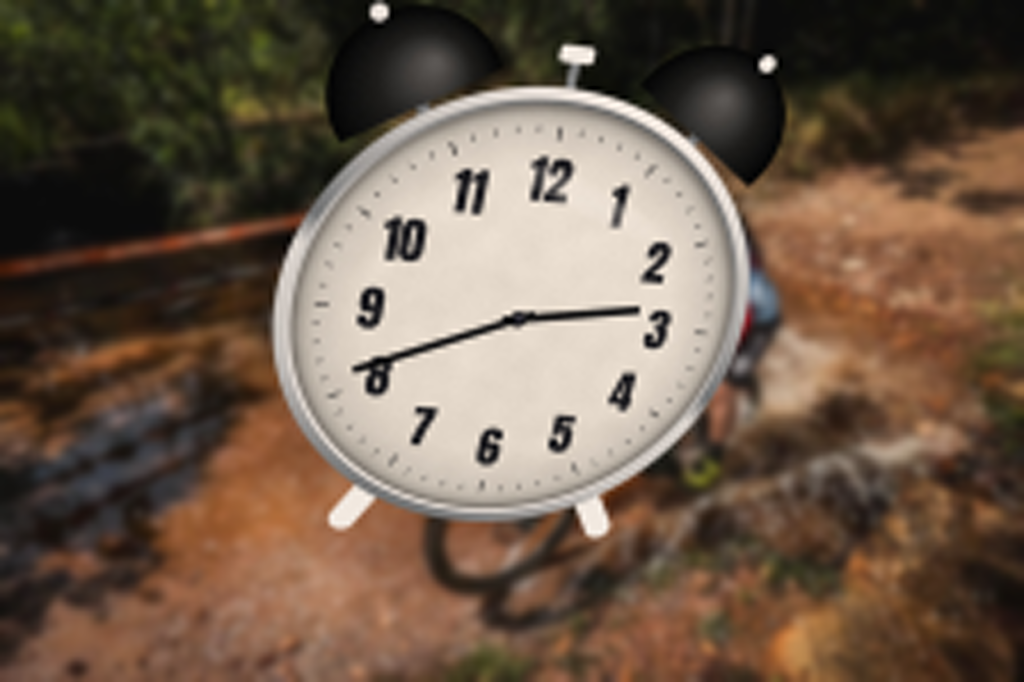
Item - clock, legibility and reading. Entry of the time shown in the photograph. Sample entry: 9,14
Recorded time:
2,41
